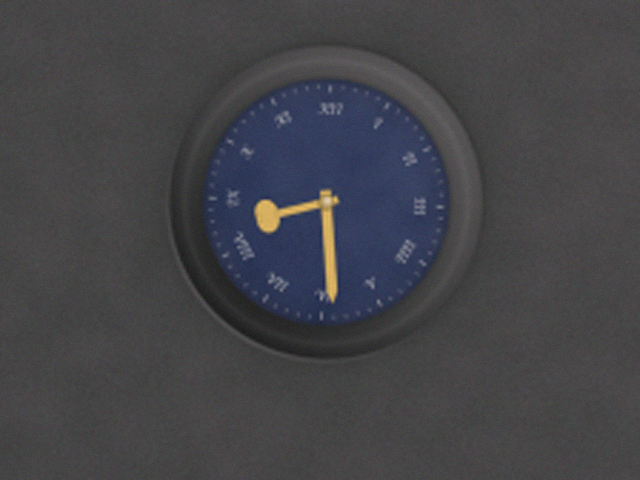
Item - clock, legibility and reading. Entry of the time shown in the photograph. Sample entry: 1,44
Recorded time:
8,29
